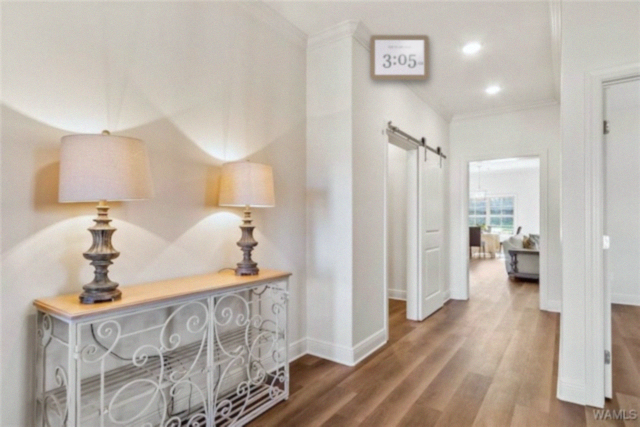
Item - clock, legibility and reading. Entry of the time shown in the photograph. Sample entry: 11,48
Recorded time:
3,05
